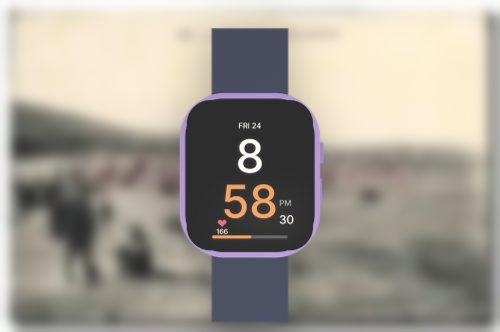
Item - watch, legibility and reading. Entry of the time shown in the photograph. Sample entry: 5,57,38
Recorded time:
8,58,30
